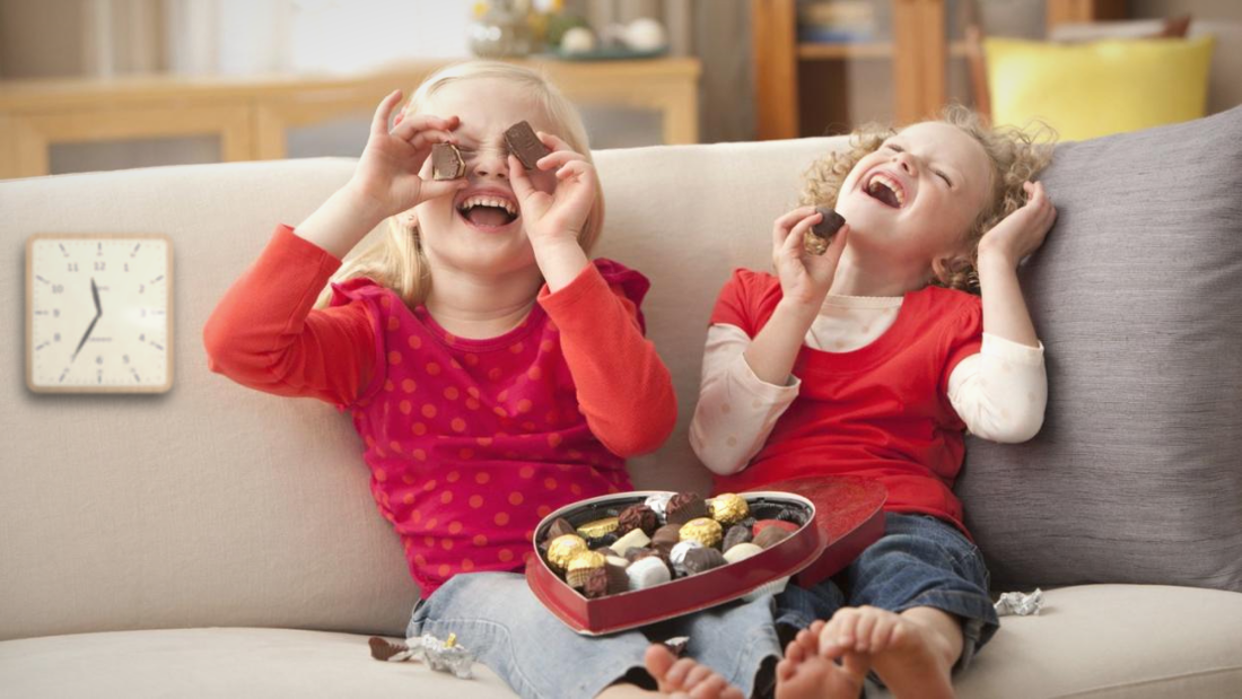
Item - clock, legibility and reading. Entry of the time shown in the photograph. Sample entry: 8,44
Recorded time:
11,35
